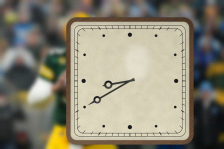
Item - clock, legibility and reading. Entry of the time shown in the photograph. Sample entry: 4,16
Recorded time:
8,40
